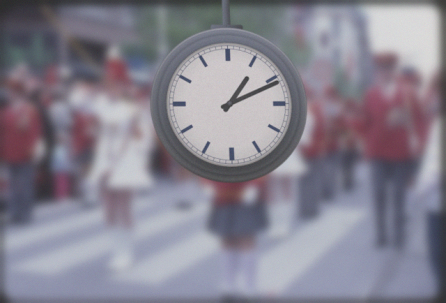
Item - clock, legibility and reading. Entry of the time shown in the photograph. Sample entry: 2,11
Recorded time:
1,11
